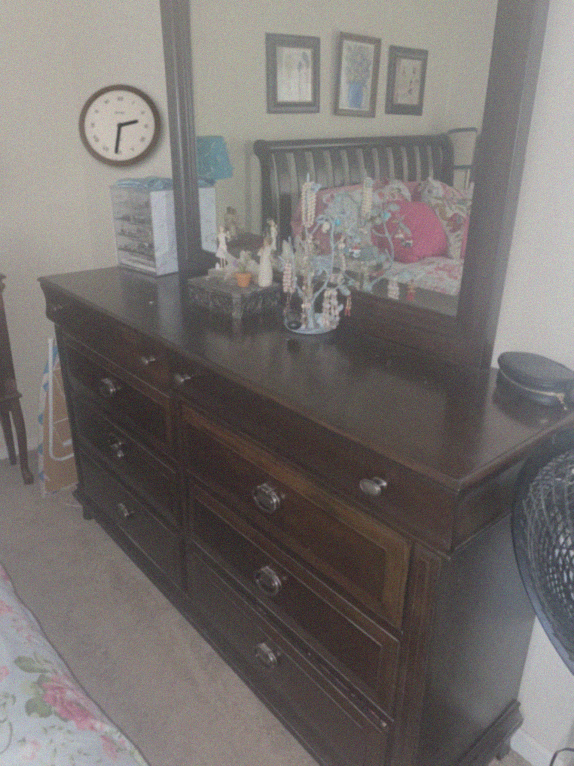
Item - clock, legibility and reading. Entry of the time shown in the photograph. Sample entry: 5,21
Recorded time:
2,31
